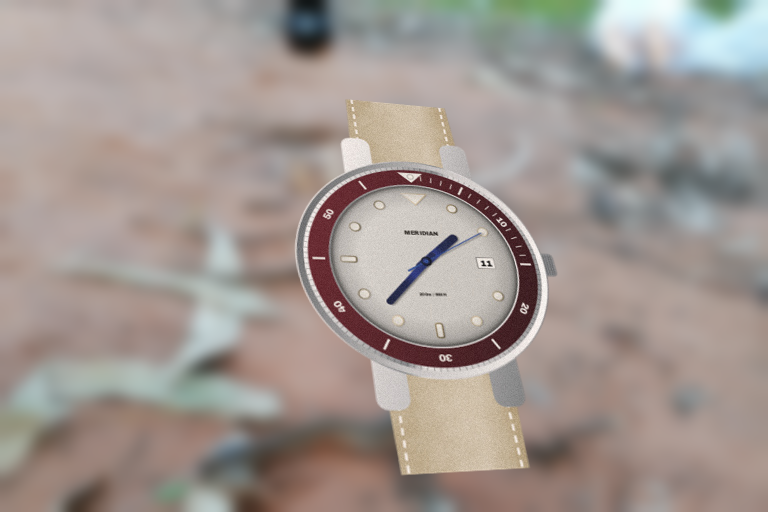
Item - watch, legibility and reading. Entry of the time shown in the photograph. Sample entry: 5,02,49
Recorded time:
1,37,10
